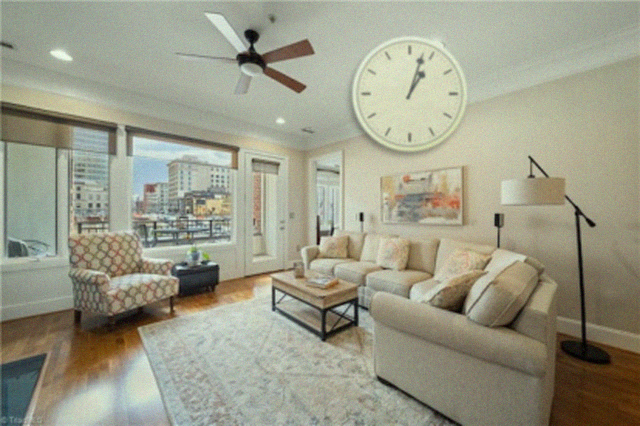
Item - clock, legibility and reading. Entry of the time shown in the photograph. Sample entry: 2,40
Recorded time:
1,03
